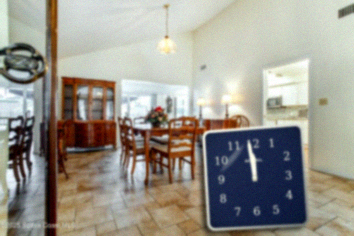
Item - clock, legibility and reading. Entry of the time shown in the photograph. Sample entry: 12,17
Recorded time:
11,59
